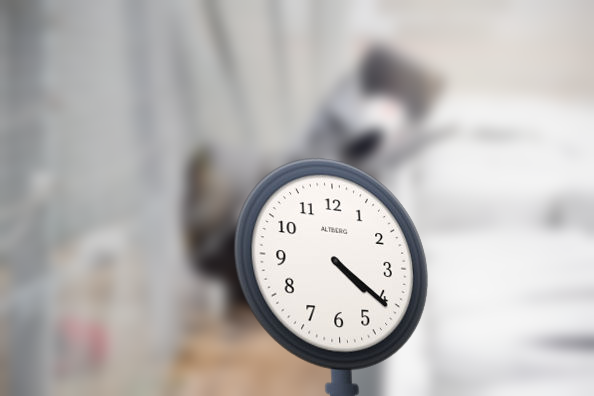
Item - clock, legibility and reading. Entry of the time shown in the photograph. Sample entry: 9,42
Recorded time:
4,21
